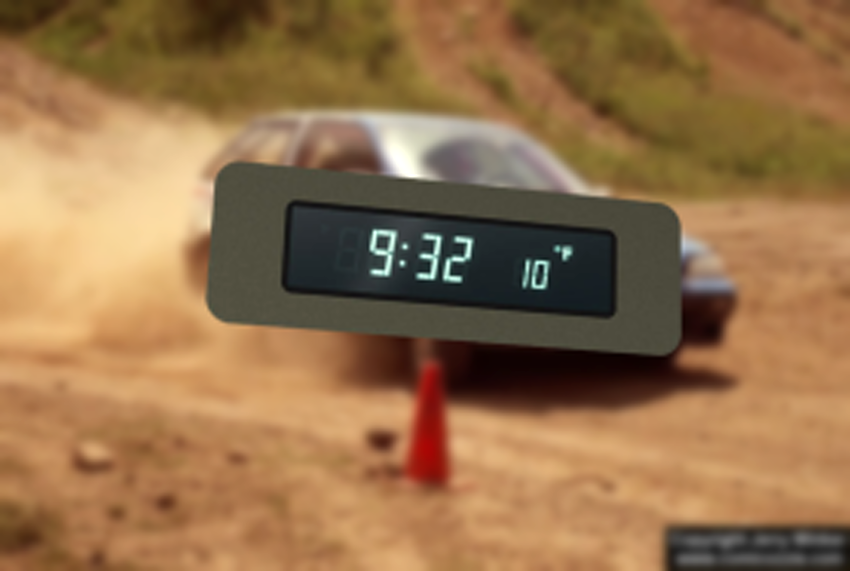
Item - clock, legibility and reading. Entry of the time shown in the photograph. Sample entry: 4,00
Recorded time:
9,32
